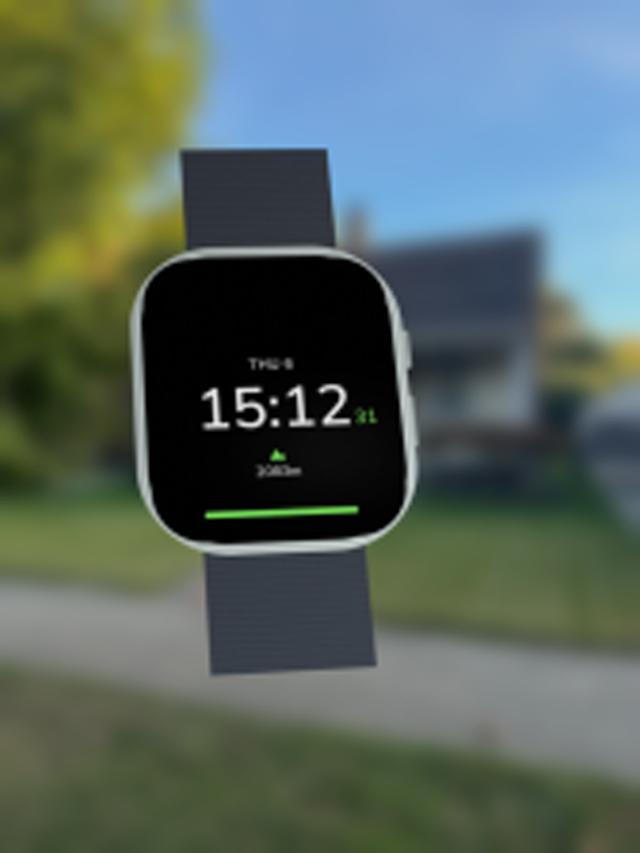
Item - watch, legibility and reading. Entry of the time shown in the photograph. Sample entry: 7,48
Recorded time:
15,12
